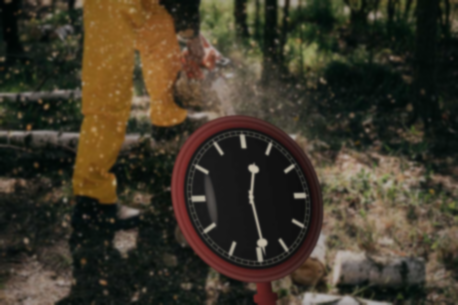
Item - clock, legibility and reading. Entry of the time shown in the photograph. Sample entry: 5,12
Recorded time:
12,29
